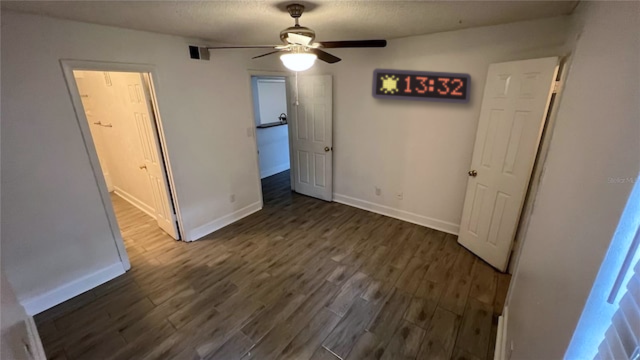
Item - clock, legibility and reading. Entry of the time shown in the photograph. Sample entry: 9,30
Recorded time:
13,32
